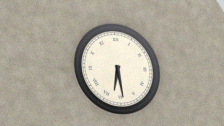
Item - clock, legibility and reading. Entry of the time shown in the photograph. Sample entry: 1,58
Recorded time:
6,29
